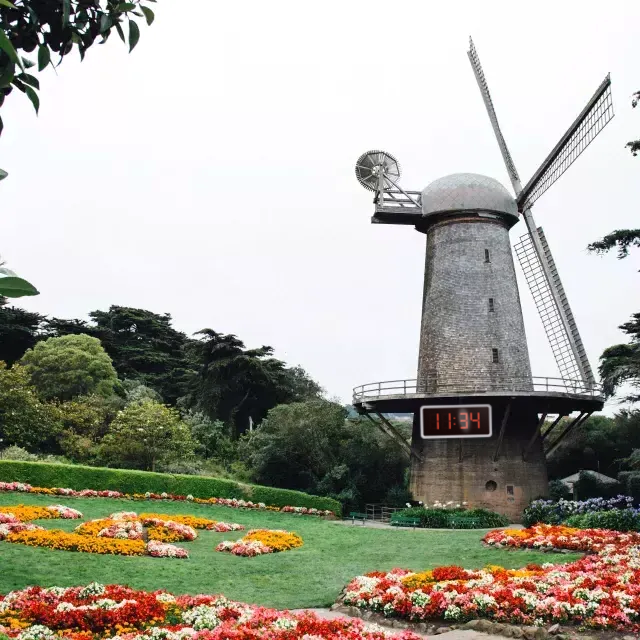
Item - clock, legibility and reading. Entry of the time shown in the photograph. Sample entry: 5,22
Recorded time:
11,34
